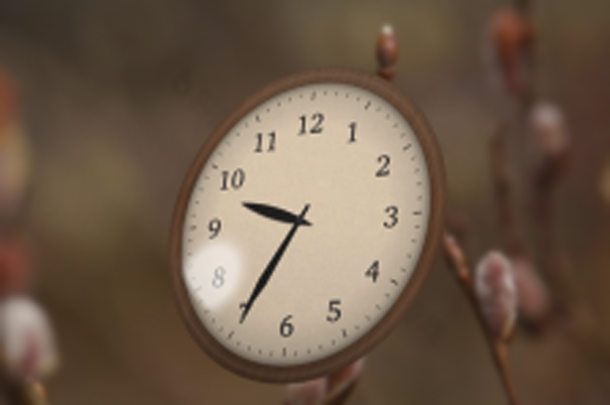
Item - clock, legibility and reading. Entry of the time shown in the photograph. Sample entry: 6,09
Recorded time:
9,35
